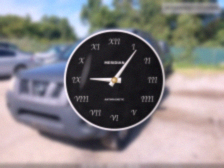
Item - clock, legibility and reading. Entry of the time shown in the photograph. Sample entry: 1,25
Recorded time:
9,06
